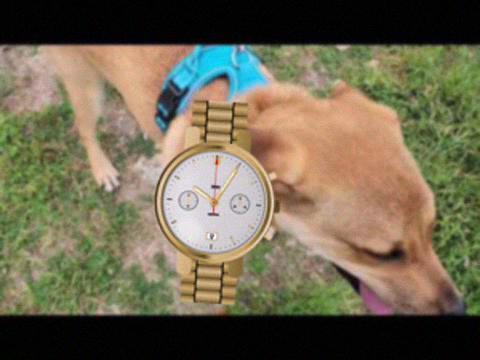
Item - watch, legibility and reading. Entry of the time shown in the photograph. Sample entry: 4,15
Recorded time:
10,05
